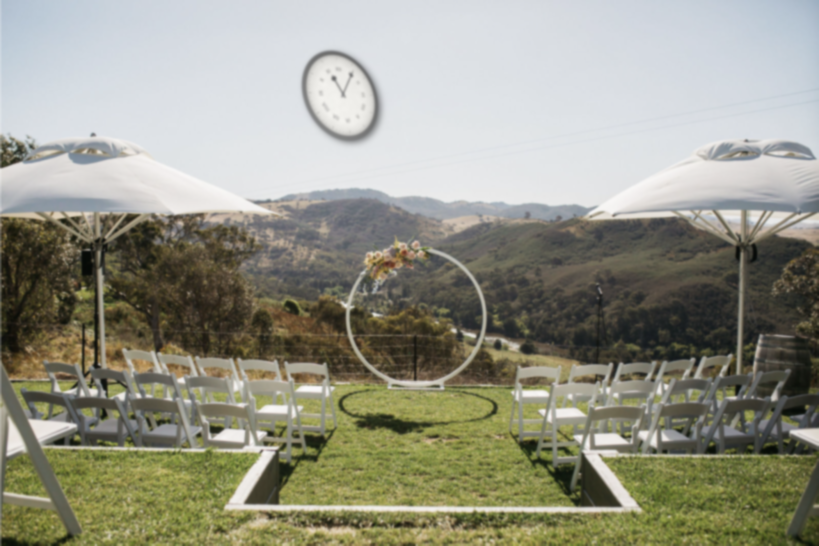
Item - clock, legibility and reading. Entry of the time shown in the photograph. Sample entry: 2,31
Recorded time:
11,06
